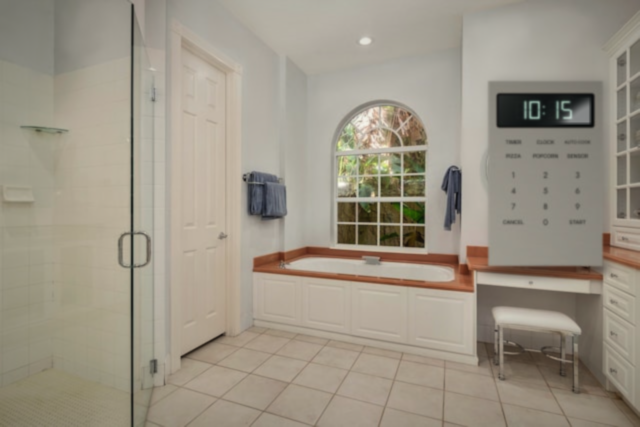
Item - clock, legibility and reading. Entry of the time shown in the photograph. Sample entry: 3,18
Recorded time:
10,15
